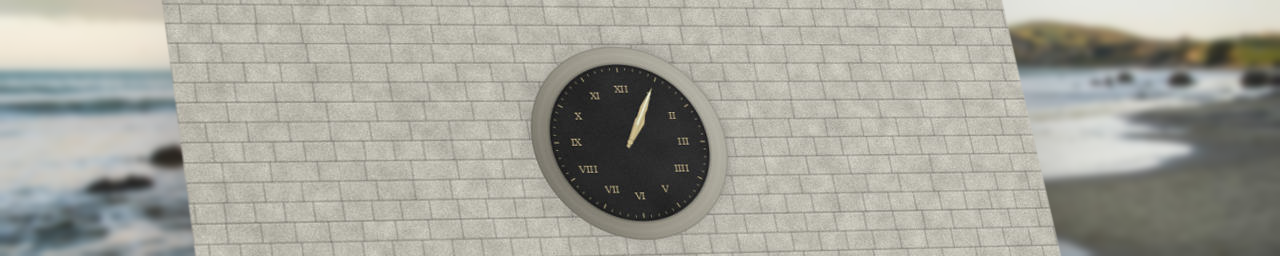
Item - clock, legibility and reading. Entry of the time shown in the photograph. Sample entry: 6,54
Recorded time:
1,05
